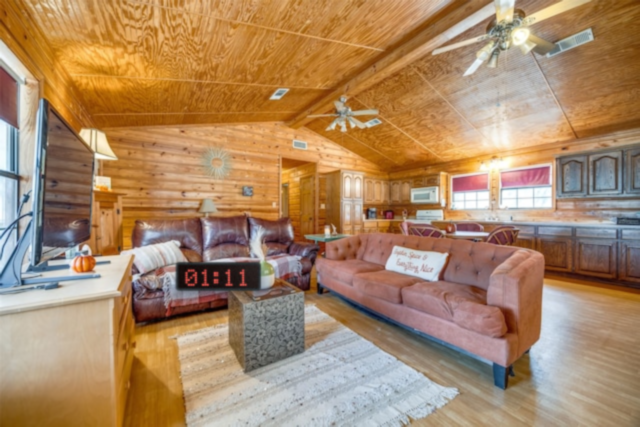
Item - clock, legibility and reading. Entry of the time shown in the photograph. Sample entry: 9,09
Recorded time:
1,11
